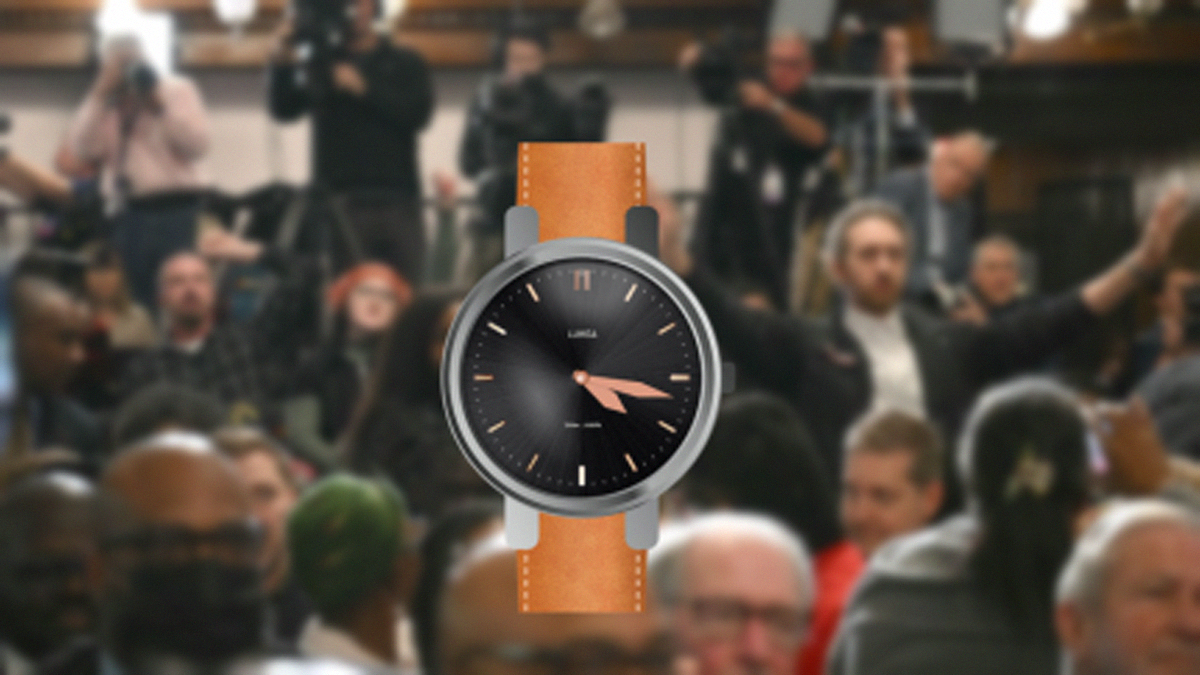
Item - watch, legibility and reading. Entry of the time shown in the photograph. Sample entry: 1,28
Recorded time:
4,17
